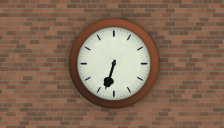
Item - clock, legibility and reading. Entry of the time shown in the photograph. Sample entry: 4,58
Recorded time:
6,33
